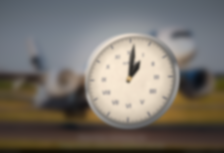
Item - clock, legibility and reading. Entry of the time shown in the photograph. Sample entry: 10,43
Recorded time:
1,01
